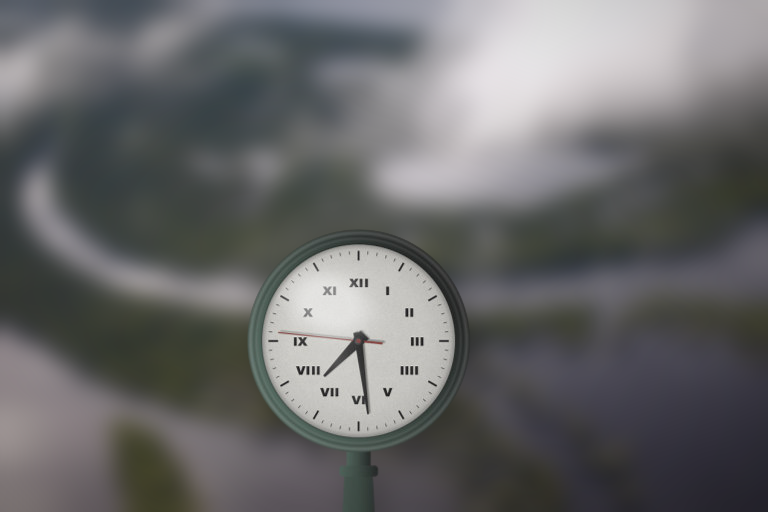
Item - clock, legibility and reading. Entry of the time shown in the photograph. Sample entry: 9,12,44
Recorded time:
7,28,46
